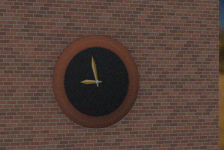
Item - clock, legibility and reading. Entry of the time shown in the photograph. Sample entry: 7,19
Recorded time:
8,58
